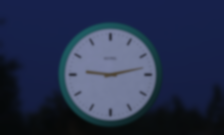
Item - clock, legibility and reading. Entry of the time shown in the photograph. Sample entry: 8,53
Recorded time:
9,13
